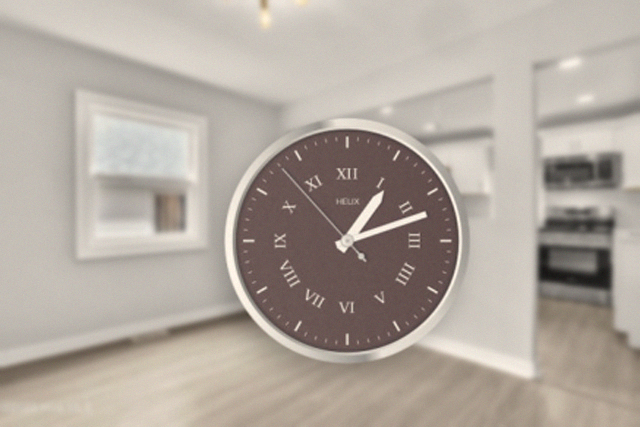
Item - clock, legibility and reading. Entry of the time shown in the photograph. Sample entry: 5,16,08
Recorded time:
1,11,53
